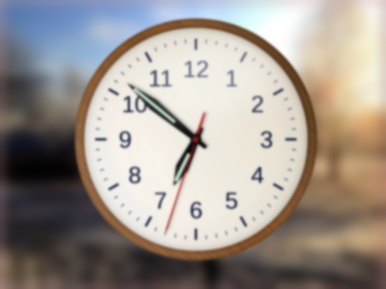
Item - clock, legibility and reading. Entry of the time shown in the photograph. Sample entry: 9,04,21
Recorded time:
6,51,33
